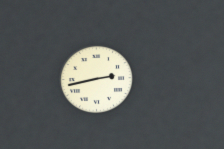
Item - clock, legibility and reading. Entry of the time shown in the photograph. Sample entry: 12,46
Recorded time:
2,43
